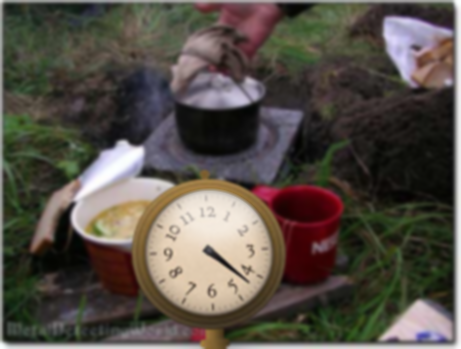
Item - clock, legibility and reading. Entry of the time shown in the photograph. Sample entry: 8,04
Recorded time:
4,22
